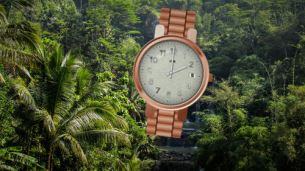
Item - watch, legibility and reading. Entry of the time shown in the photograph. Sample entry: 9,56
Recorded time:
2,00
